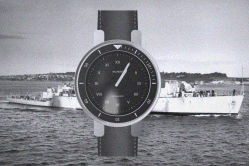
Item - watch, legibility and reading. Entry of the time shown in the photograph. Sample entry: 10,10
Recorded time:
1,05
